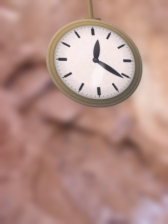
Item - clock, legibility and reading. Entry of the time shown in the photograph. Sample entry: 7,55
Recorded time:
12,21
